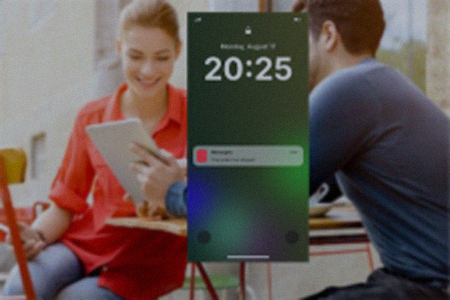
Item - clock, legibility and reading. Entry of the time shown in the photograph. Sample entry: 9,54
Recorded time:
20,25
